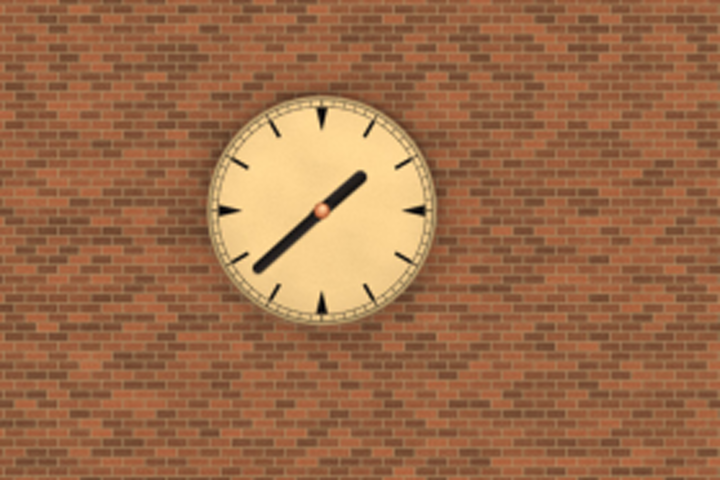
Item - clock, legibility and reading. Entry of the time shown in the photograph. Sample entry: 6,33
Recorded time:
1,38
